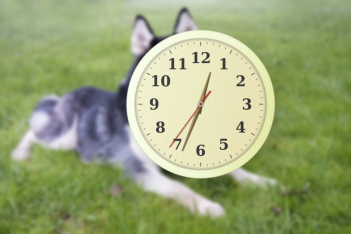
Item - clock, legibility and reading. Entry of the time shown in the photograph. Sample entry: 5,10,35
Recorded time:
12,33,36
